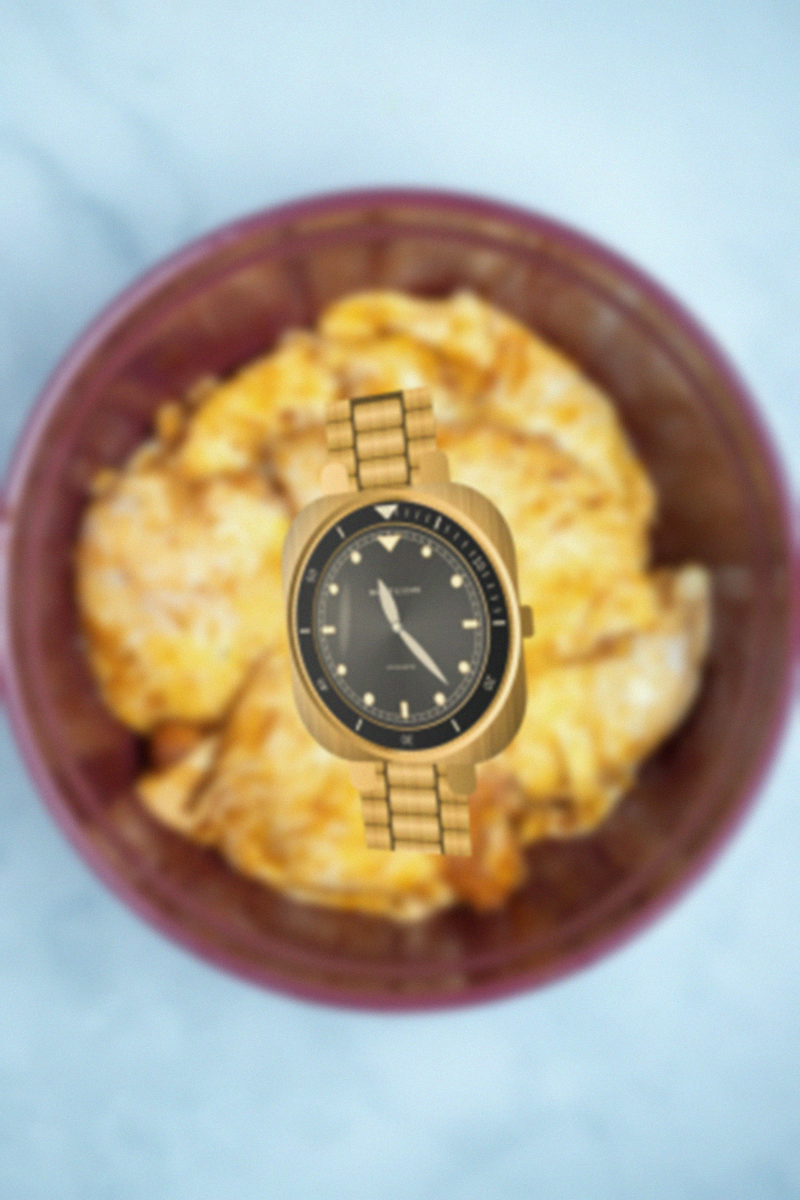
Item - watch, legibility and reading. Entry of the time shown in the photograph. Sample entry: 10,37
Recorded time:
11,23
